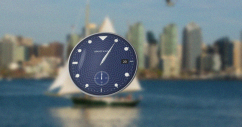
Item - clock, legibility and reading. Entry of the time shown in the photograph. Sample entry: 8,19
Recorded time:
1,05
